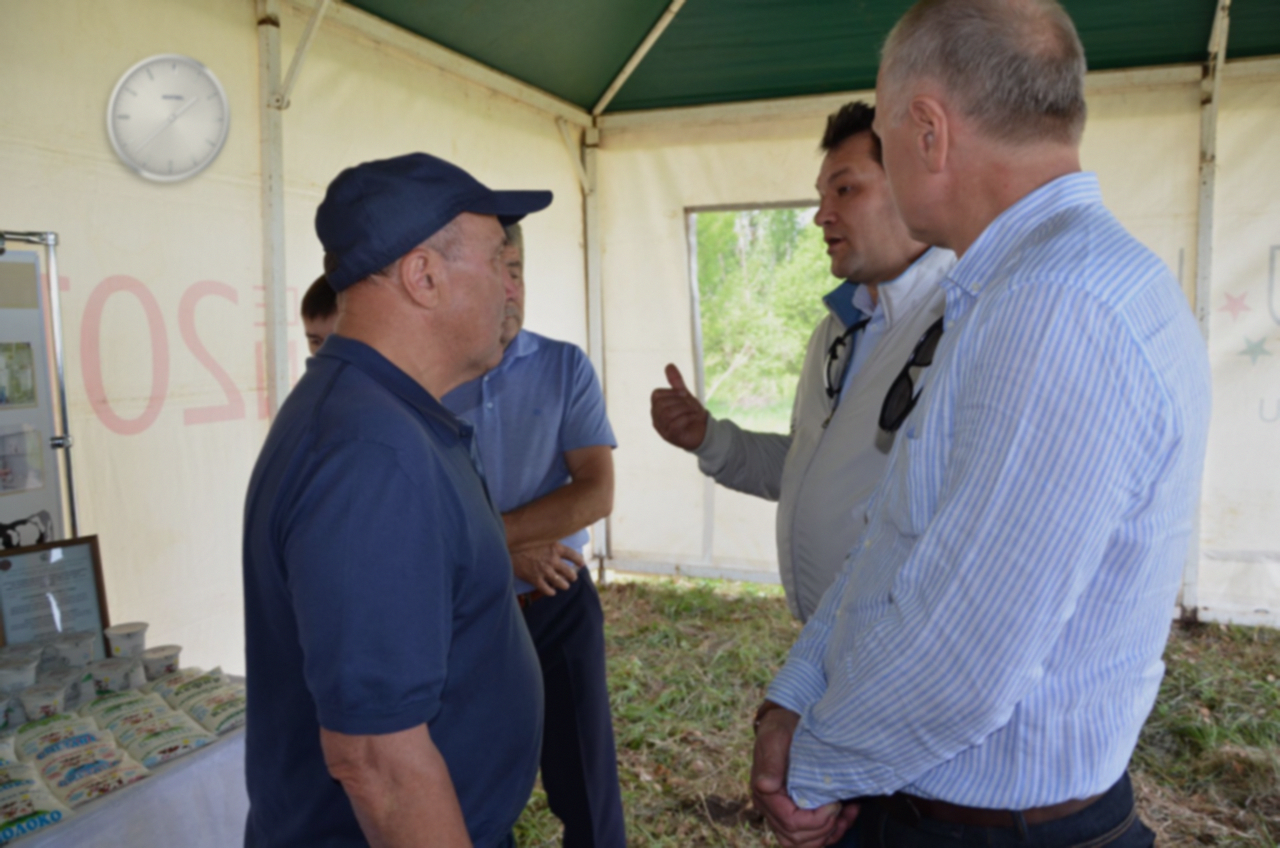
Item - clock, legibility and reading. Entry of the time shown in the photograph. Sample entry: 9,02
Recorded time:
1,38
